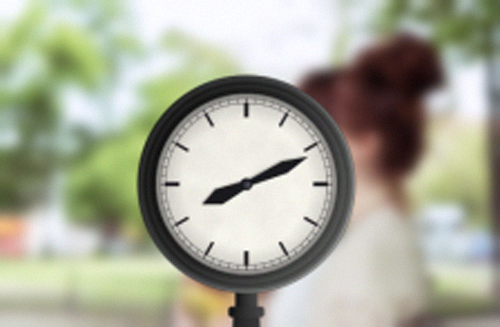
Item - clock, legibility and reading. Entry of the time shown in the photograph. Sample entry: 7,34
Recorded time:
8,11
